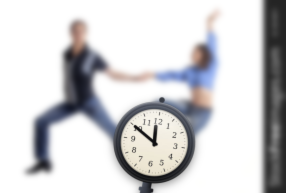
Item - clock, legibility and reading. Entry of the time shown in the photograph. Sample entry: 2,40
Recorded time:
11,50
